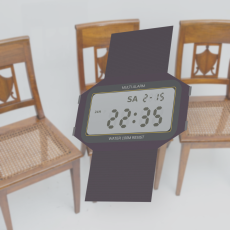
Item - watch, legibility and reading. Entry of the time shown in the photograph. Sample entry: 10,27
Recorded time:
22,35
